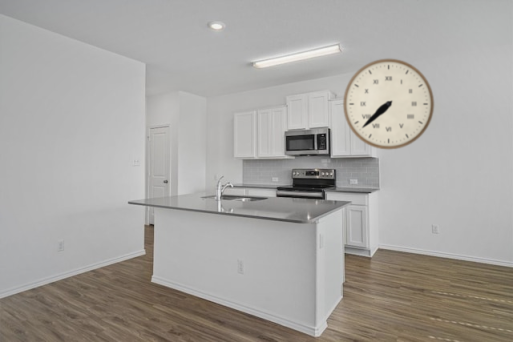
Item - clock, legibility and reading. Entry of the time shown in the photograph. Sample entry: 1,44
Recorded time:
7,38
